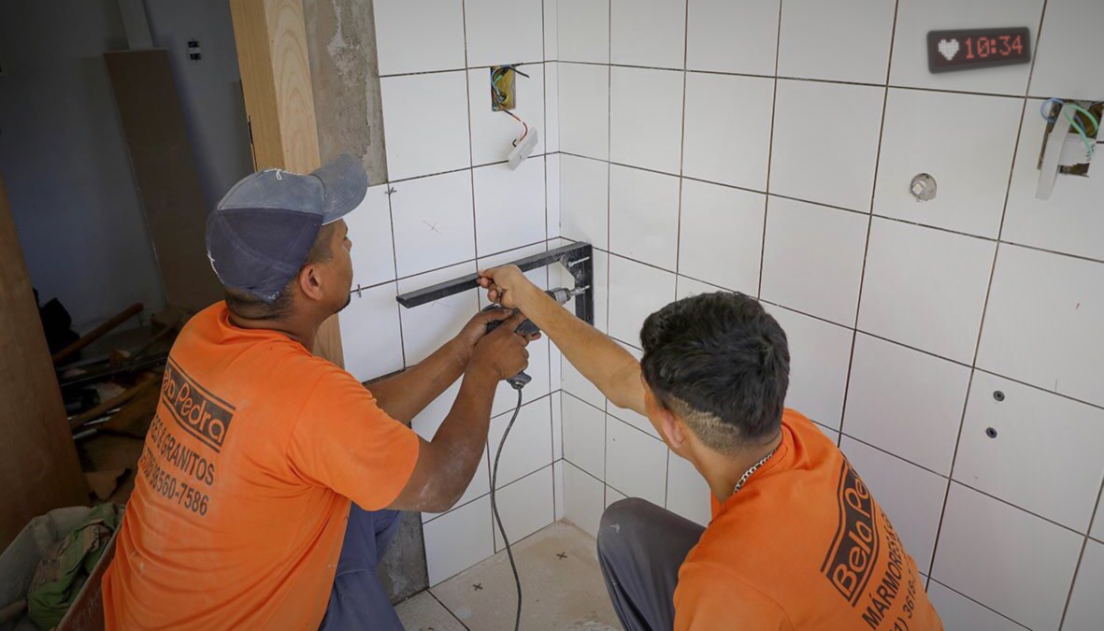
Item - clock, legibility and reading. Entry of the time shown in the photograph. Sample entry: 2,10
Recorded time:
10,34
